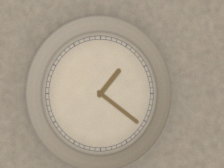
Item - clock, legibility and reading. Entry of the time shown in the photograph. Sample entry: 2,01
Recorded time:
1,21
